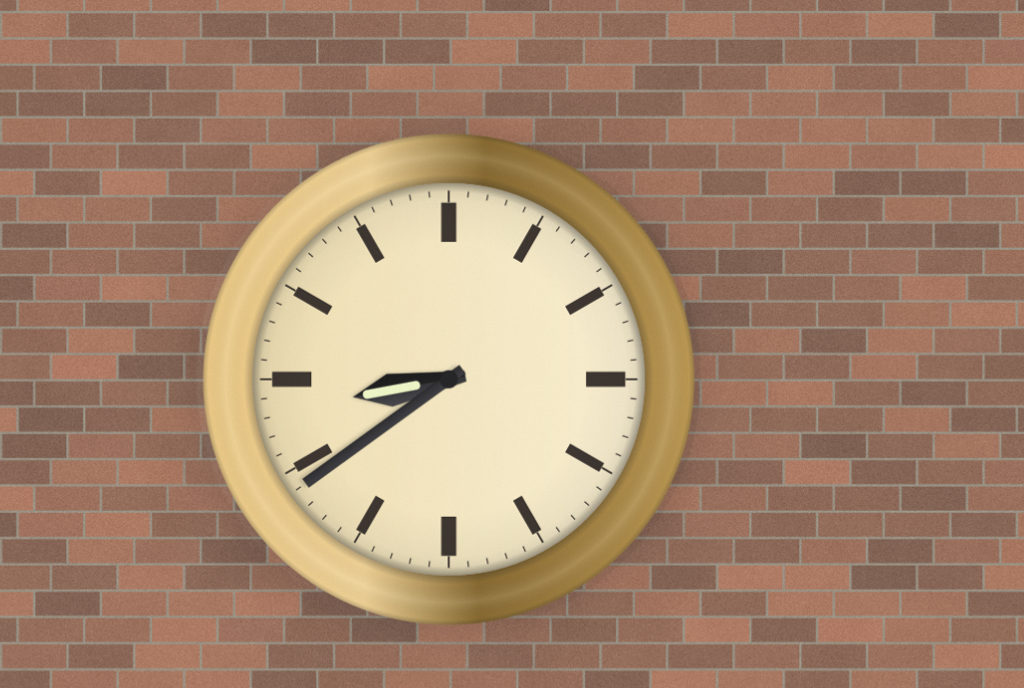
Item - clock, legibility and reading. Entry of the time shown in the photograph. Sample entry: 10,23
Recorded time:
8,39
